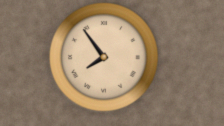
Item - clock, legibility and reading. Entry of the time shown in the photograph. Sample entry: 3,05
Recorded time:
7,54
